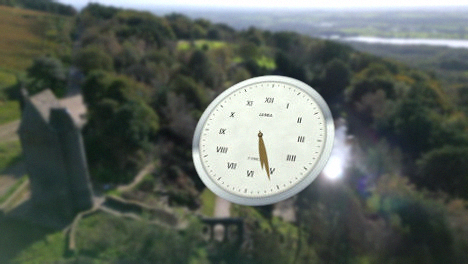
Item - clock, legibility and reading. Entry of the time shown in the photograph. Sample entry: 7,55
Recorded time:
5,26
